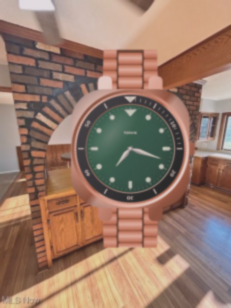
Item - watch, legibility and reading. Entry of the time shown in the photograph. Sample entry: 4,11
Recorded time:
7,18
